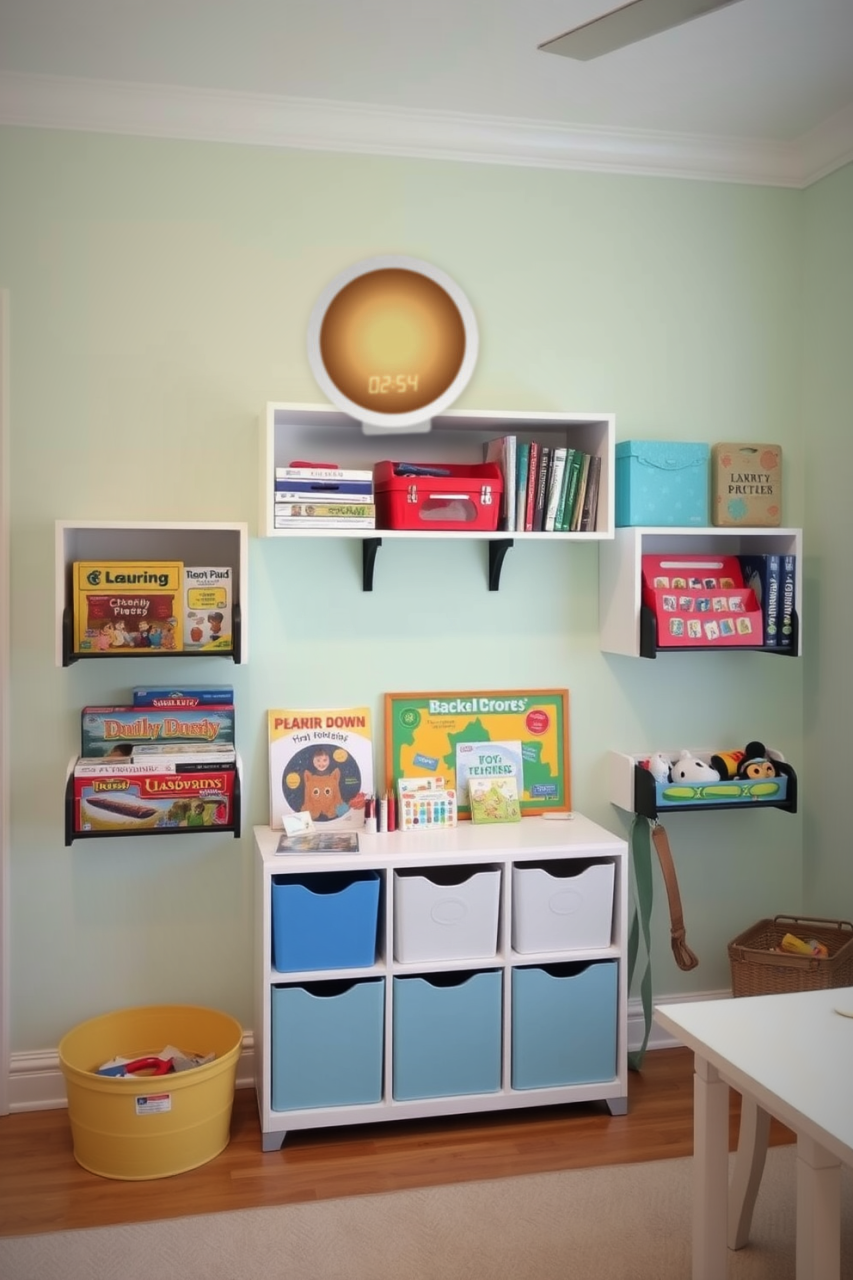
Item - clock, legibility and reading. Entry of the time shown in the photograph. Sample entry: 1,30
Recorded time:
2,54
